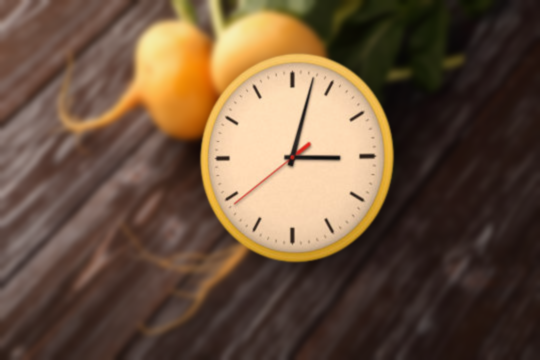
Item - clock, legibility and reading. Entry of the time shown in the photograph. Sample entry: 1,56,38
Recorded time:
3,02,39
